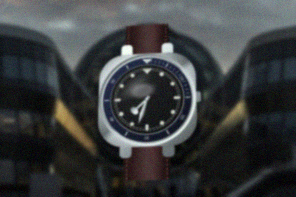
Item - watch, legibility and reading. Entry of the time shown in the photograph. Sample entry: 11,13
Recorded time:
7,33
